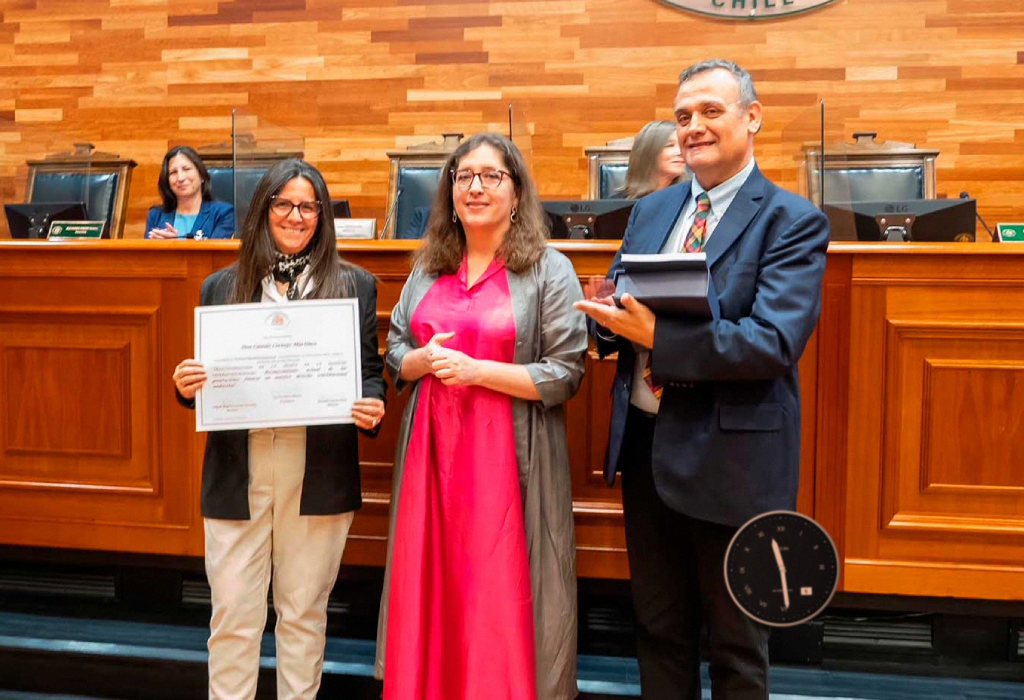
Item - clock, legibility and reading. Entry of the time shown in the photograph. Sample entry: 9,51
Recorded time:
11,29
